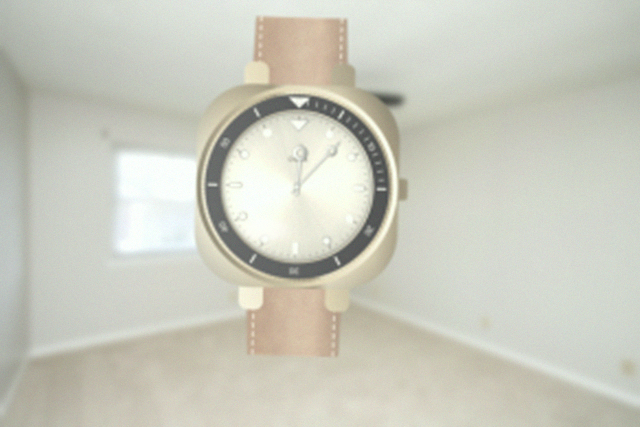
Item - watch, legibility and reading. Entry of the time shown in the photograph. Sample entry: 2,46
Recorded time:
12,07
